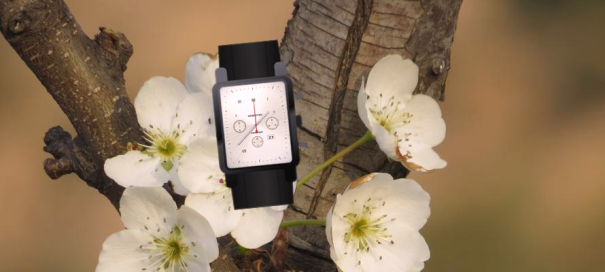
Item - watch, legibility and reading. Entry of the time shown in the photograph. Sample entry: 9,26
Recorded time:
1,38
